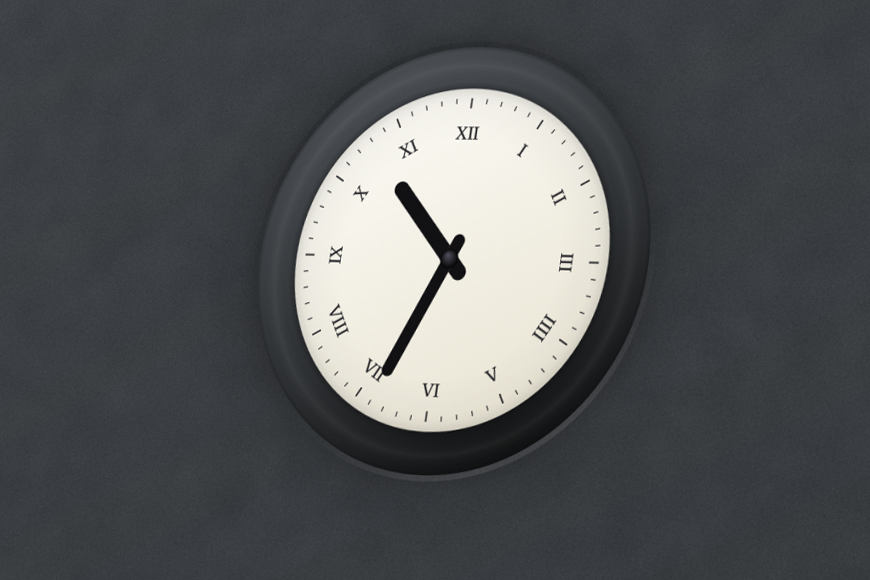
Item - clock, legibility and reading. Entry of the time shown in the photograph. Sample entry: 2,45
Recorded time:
10,34
